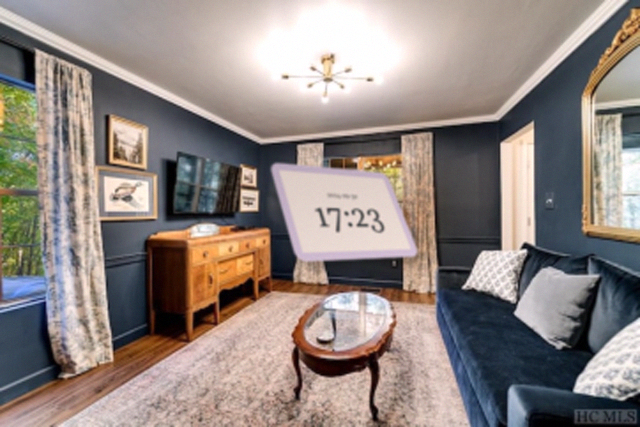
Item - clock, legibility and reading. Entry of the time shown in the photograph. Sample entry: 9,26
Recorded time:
17,23
